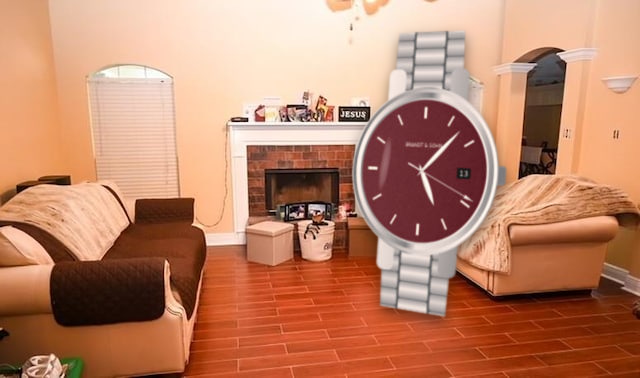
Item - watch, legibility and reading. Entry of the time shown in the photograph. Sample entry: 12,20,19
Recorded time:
5,07,19
